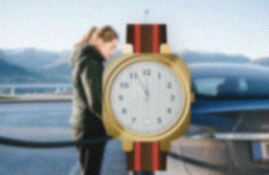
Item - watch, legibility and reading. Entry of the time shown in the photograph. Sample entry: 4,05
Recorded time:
11,56
